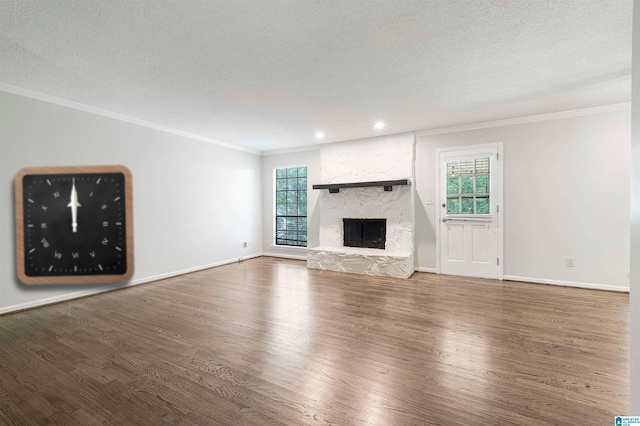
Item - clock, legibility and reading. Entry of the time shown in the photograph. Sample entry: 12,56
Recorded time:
12,00
